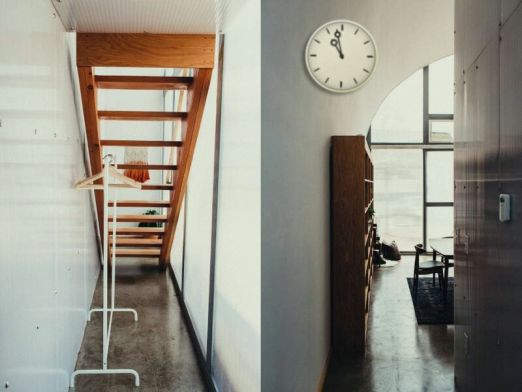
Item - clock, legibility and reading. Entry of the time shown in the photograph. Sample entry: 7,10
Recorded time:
10,58
